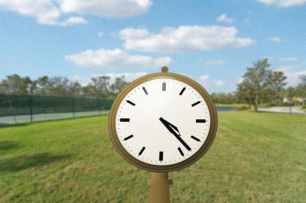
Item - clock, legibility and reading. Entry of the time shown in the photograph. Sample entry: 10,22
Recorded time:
4,23
